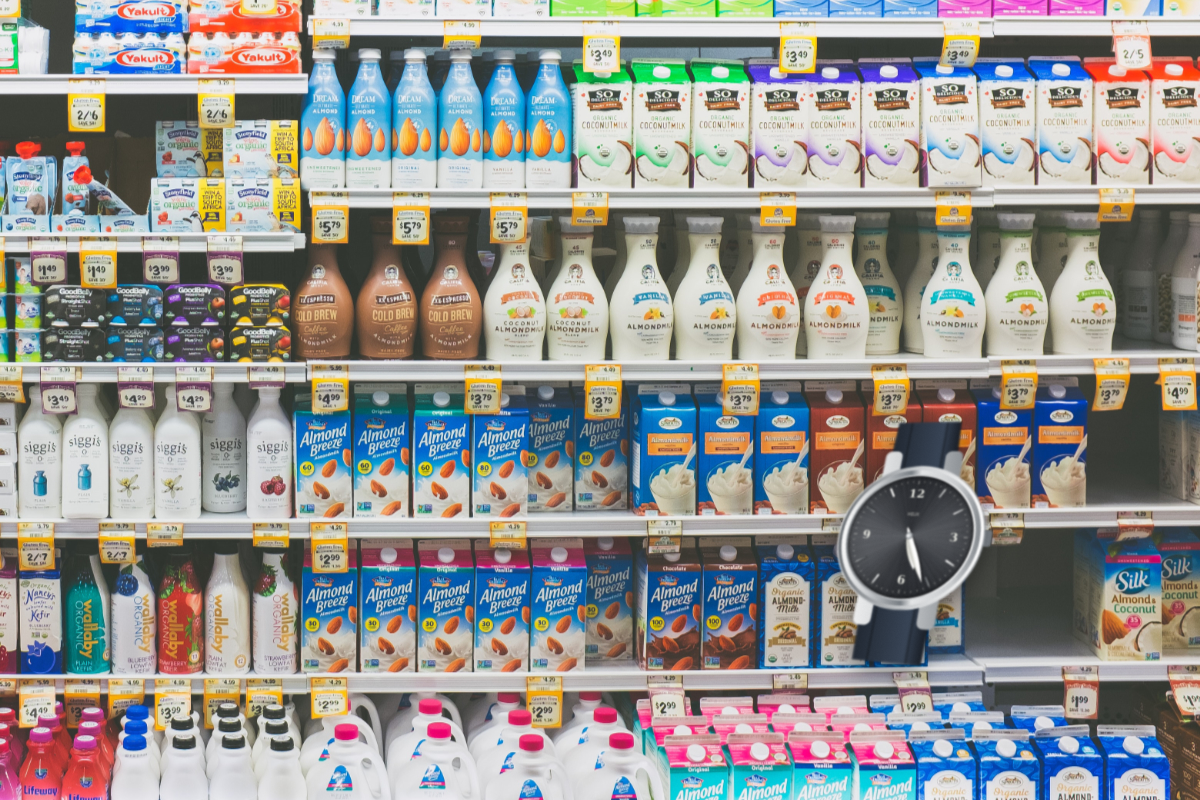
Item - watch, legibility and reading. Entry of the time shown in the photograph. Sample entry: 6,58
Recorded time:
5,26
